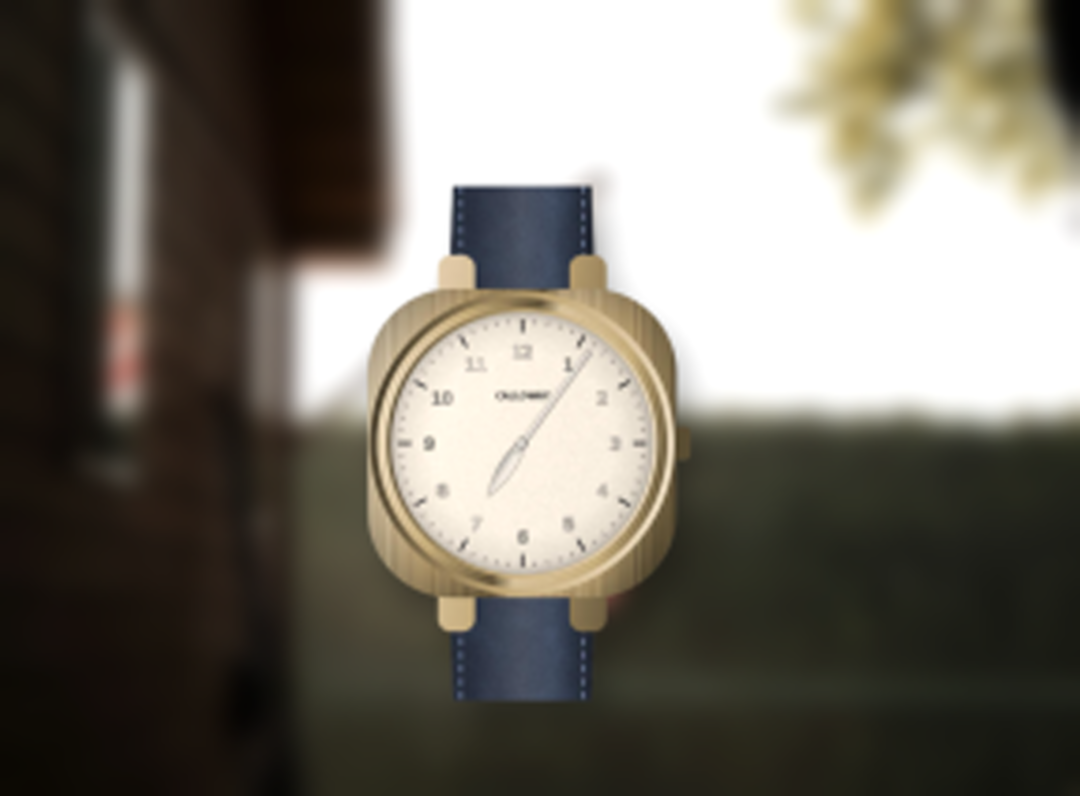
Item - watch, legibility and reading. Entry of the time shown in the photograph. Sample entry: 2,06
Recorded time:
7,06
